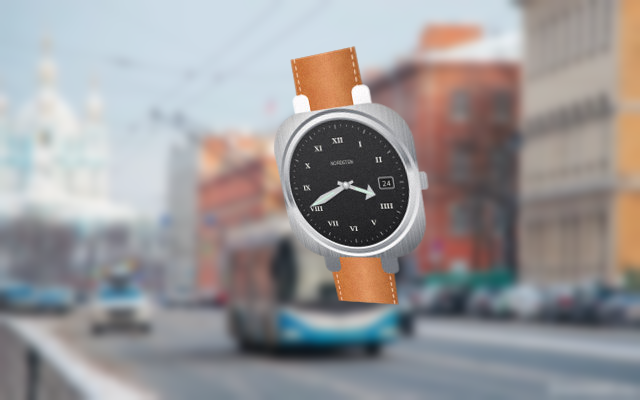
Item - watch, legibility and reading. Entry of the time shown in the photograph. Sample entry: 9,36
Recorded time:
3,41
